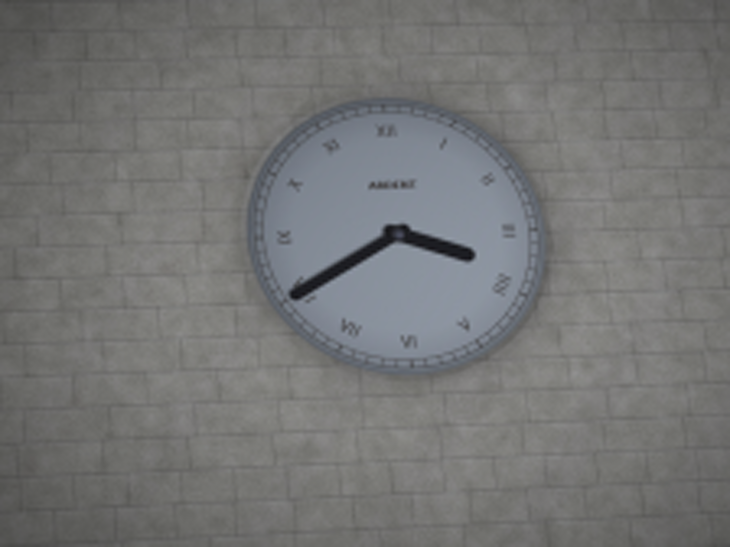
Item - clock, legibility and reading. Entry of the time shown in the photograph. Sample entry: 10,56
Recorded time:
3,40
